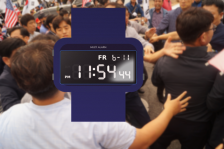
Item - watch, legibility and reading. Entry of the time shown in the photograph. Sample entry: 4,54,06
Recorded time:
11,54,44
